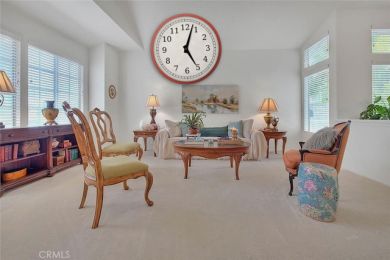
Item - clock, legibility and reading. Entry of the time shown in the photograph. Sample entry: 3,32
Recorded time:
5,03
